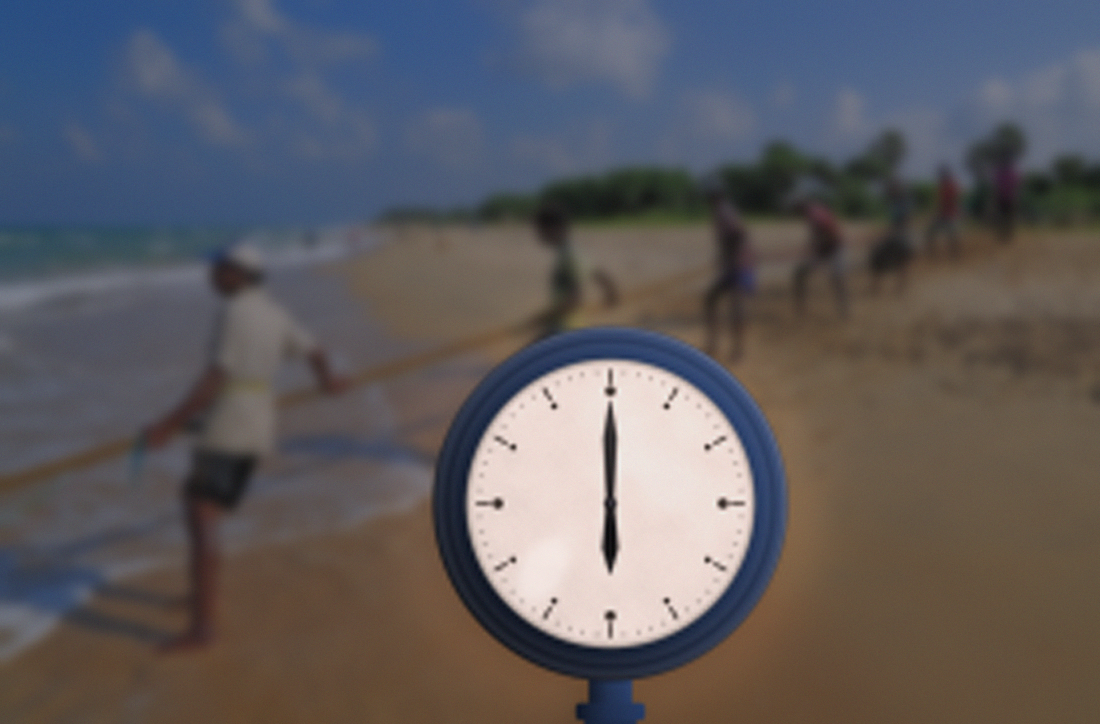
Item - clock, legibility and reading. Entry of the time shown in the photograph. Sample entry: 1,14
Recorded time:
6,00
